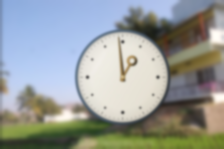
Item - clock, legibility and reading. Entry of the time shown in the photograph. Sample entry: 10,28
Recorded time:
12,59
